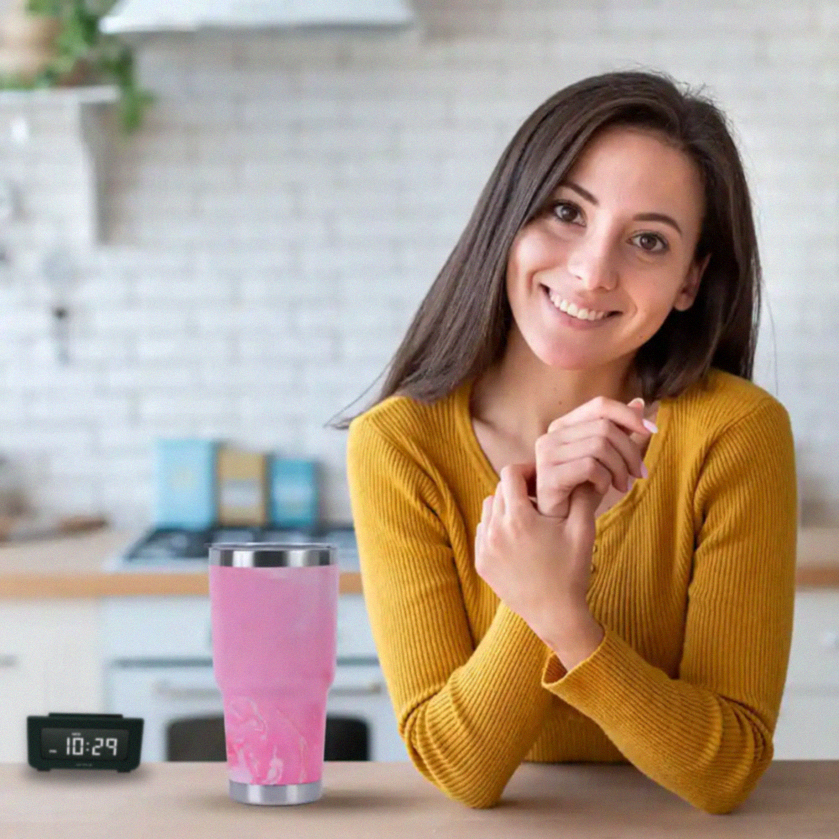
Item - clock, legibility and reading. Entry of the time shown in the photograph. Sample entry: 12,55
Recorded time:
10,29
